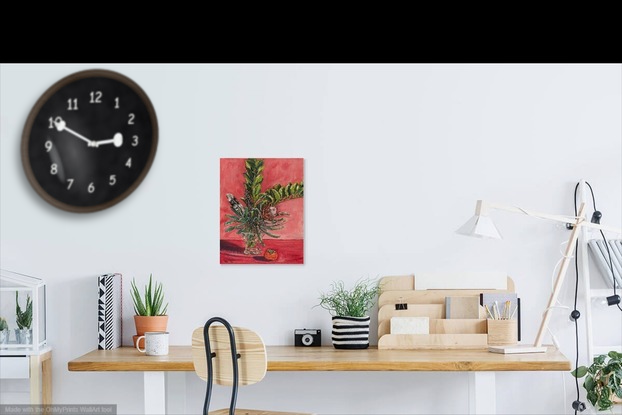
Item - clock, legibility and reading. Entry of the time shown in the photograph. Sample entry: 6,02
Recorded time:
2,50
